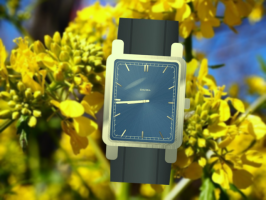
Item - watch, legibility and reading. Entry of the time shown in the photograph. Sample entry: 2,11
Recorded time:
8,44
